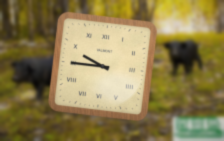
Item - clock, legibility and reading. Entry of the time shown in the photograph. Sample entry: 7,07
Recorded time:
9,45
